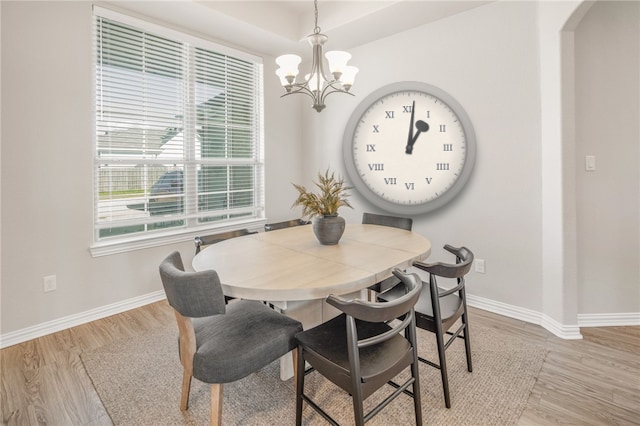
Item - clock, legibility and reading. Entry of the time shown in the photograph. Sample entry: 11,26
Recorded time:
1,01
